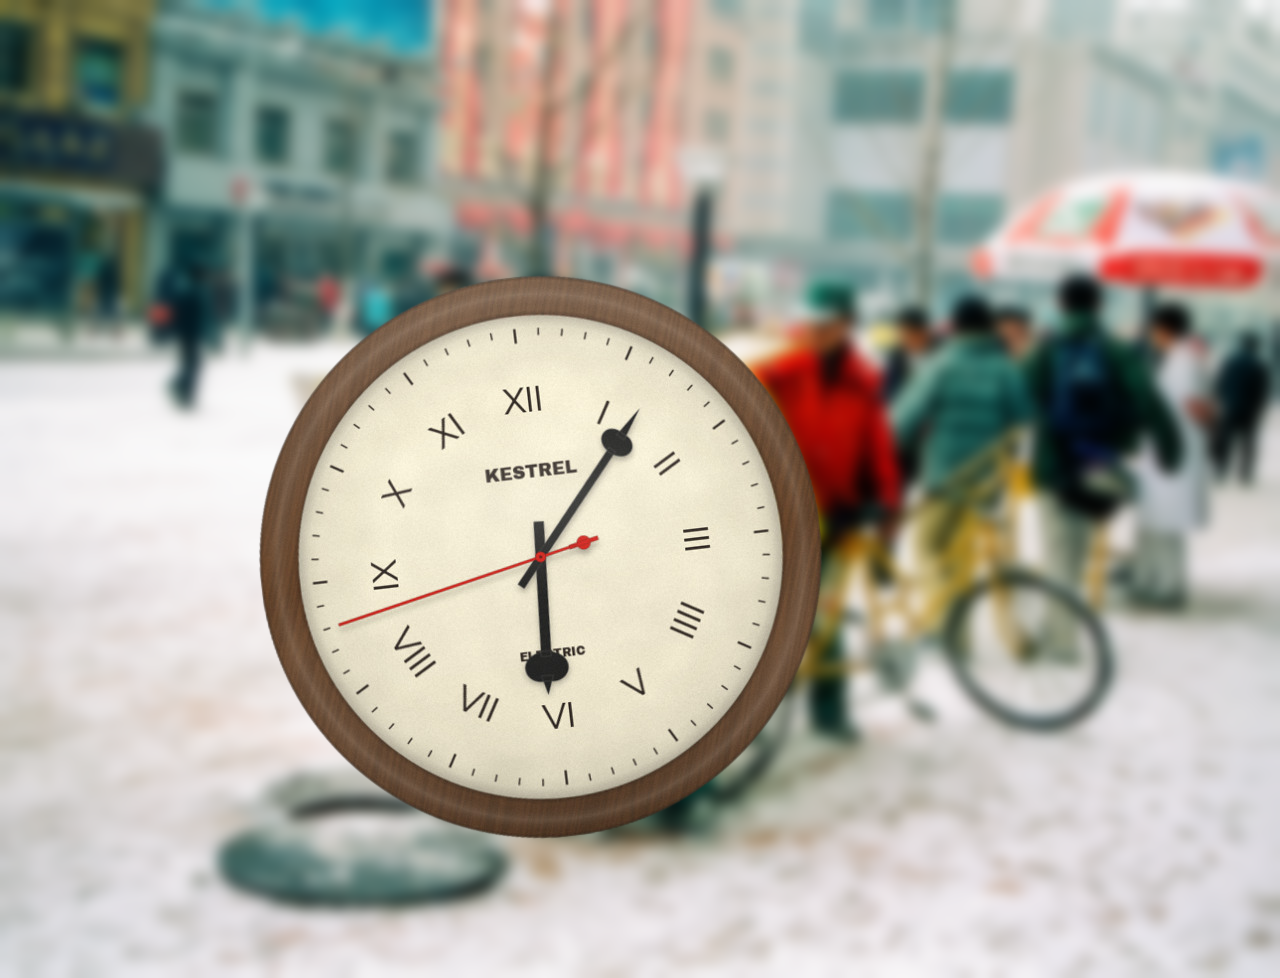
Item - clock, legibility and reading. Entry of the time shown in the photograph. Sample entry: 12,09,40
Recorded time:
6,06,43
